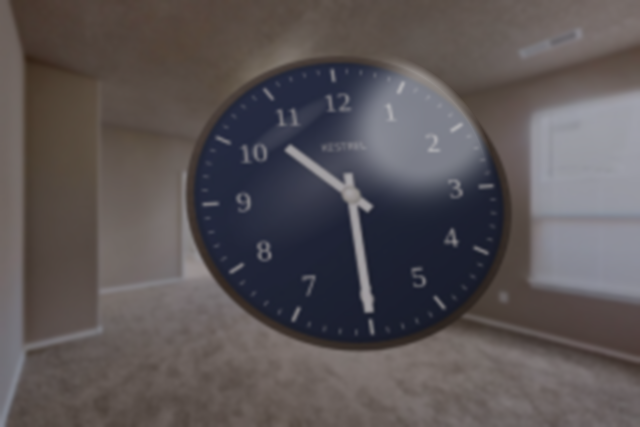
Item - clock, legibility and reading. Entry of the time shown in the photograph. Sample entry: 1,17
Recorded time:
10,30
